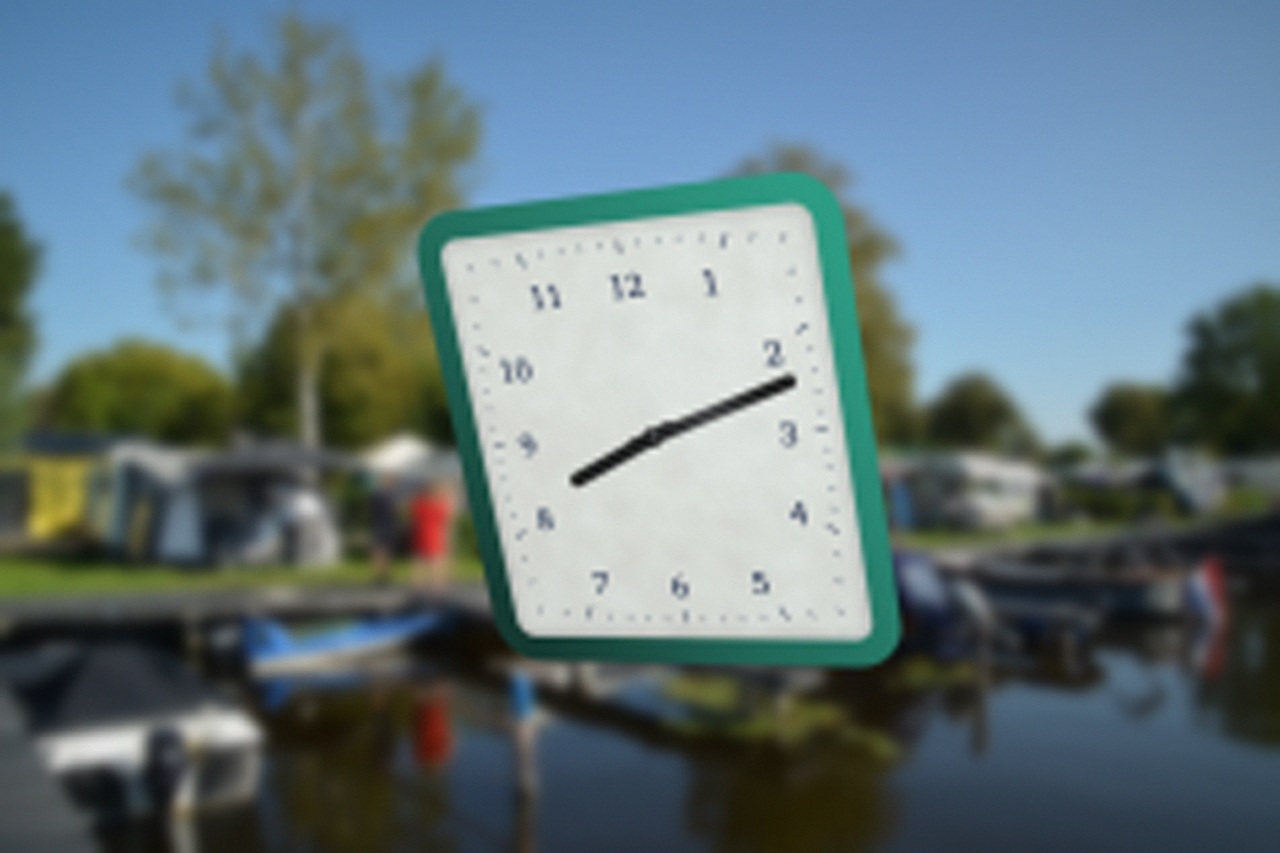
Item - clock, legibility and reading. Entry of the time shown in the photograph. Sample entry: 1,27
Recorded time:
8,12
